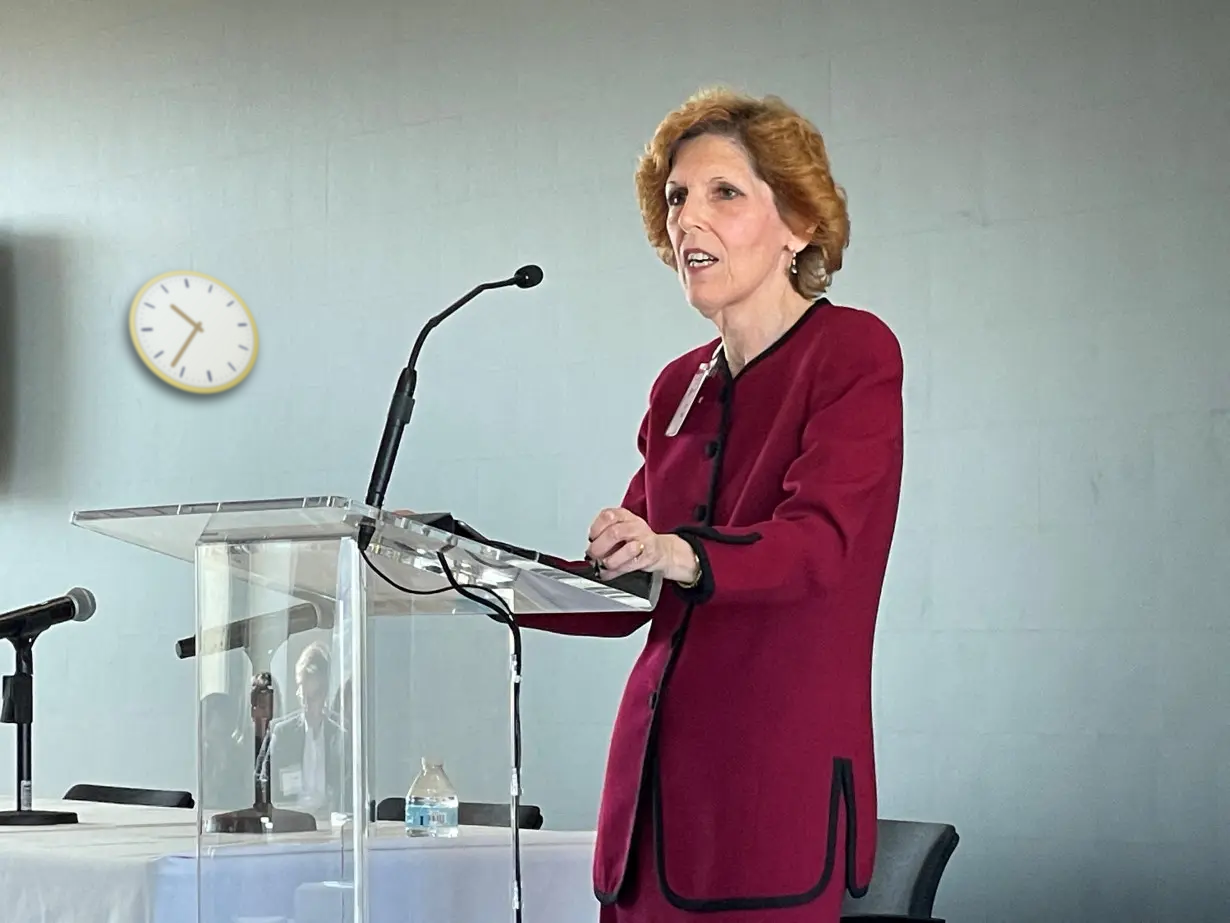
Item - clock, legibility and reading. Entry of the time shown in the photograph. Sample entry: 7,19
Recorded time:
10,37
